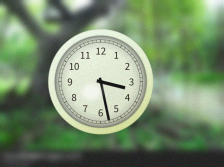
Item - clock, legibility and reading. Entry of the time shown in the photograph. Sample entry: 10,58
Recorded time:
3,28
